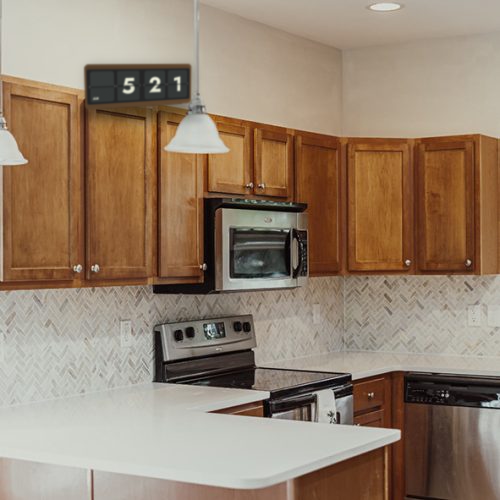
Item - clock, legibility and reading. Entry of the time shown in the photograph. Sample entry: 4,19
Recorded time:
5,21
